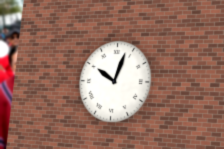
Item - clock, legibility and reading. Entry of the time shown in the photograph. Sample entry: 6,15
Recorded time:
10,03
